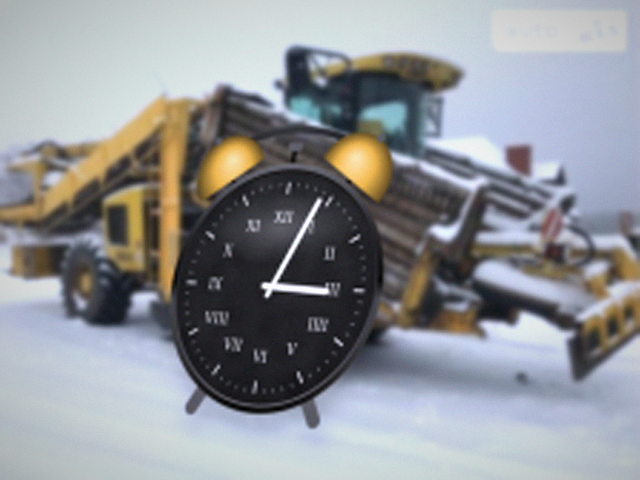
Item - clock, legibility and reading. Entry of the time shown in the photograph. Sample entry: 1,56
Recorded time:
3,04
